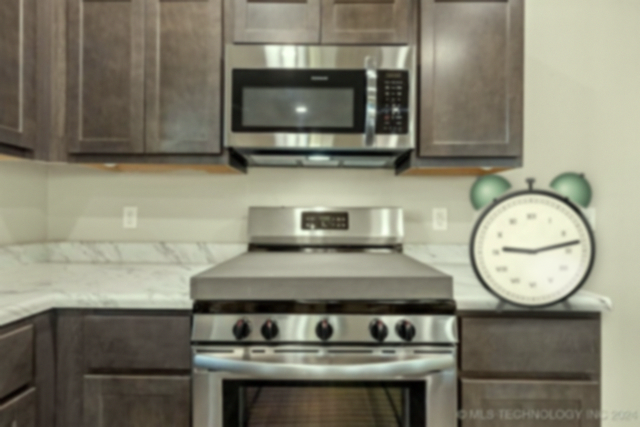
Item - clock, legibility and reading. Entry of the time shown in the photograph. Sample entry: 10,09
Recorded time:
9,13
